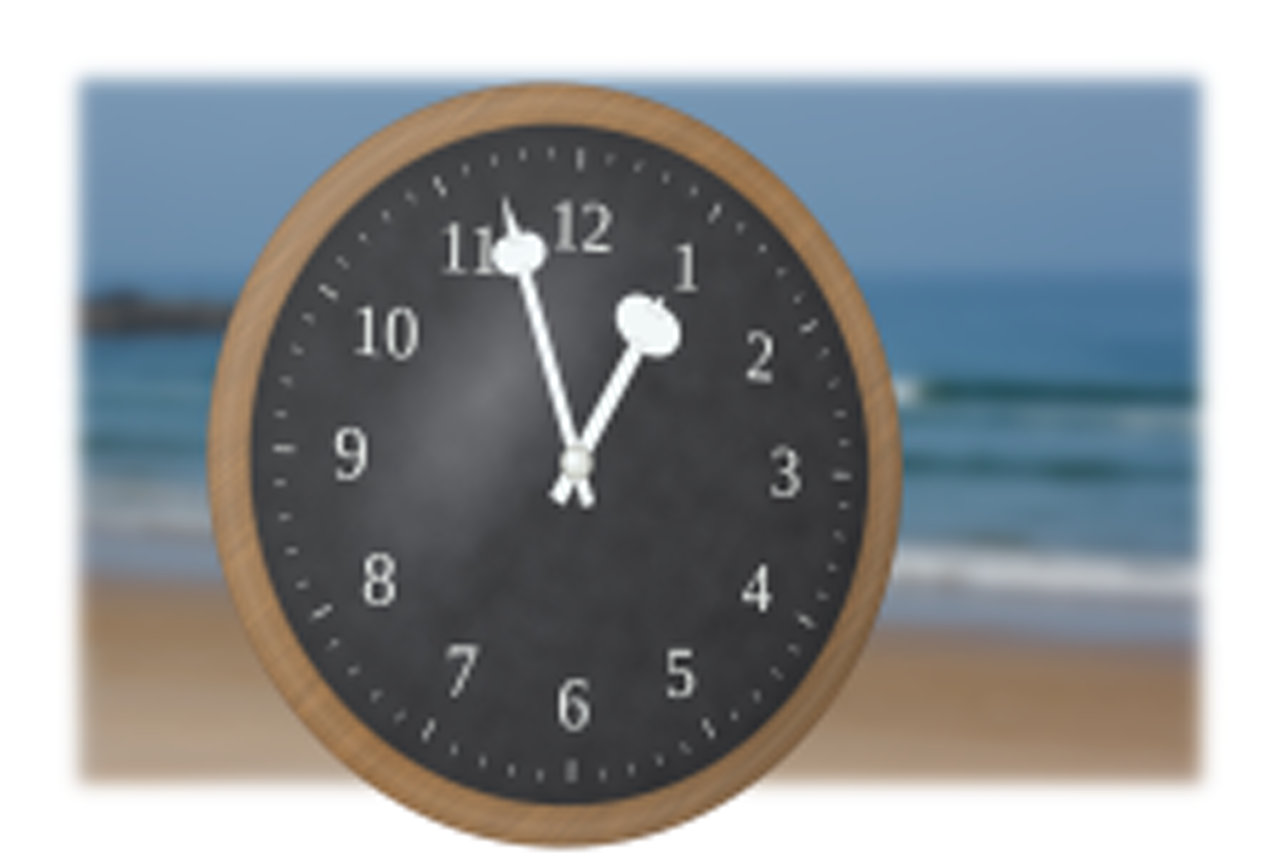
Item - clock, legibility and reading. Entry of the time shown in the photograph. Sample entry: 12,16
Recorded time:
12,57
